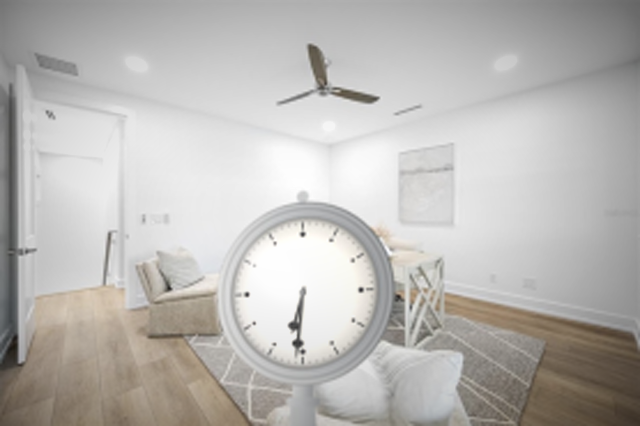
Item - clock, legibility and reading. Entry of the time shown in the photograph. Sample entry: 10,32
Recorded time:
6,31
